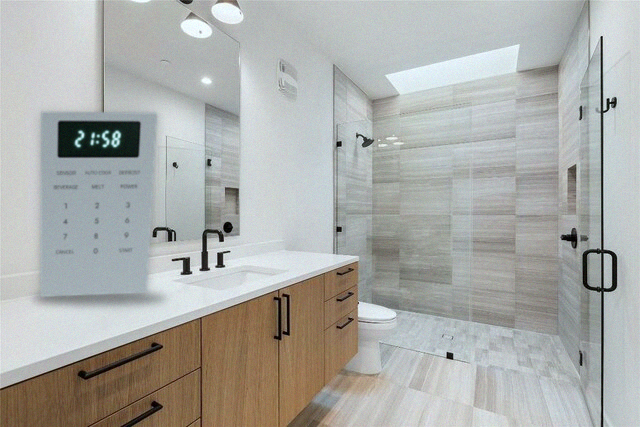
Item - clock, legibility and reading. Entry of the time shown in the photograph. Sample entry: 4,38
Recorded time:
21,58
